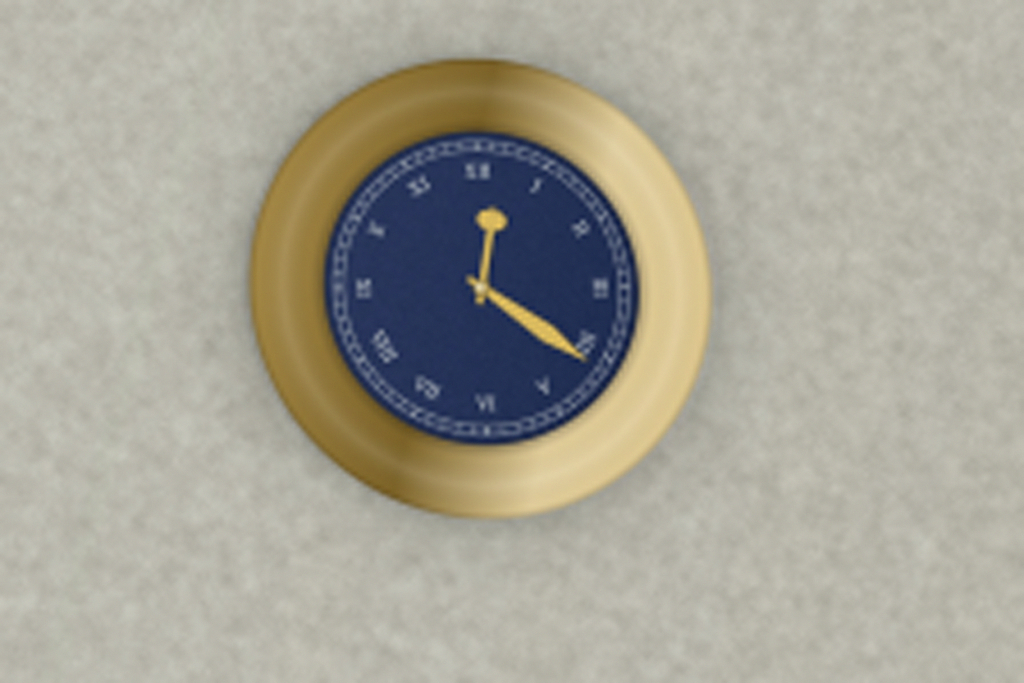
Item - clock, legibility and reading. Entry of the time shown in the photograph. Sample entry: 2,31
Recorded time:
12,21
